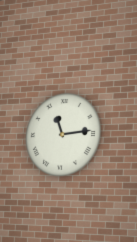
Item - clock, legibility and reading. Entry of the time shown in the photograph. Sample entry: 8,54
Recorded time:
11,14
